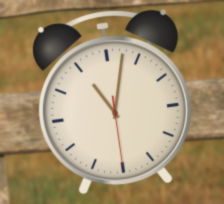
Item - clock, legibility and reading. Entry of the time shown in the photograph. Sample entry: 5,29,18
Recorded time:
11,02,30
